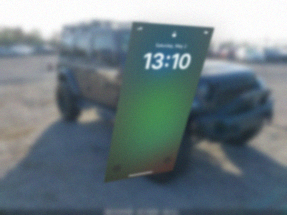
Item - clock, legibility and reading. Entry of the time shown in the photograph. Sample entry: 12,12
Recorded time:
13,10
